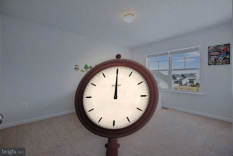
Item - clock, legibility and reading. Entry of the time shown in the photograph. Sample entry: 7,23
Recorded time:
12,00
